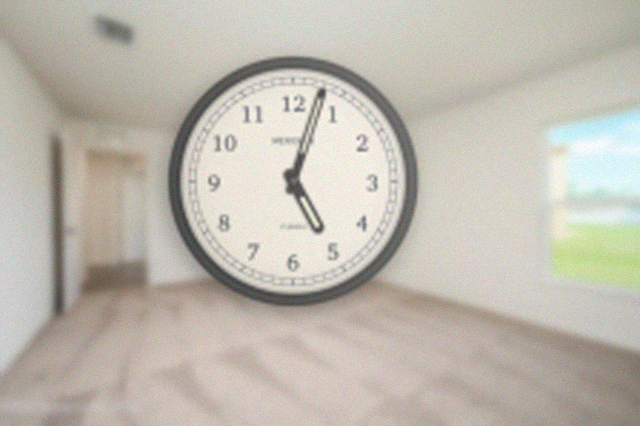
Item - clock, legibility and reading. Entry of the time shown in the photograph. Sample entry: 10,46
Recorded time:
5,03
